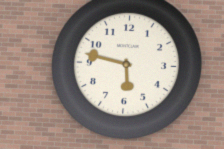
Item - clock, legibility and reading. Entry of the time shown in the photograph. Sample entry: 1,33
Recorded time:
5,47
